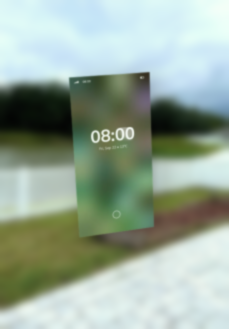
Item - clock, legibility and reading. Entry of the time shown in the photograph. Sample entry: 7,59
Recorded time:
8,00
